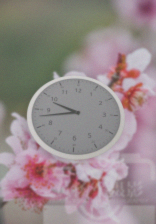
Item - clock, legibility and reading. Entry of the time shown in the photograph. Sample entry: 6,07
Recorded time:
9,43
